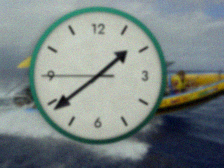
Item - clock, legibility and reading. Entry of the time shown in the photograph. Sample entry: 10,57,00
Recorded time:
1,38,45
